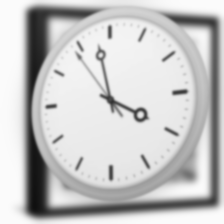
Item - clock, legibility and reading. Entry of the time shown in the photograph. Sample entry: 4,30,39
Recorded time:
3,57,54
